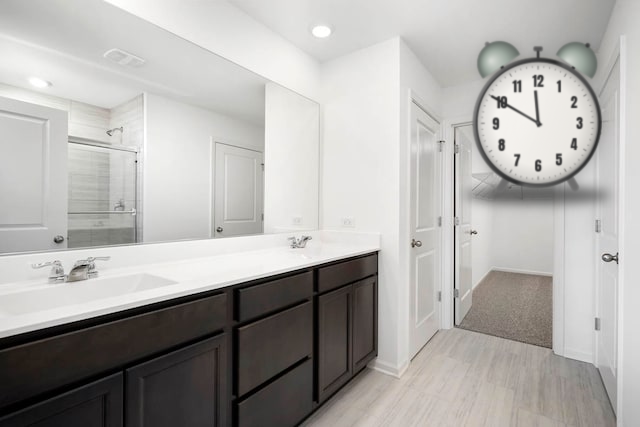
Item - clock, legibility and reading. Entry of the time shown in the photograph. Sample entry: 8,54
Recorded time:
11,50
